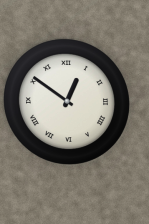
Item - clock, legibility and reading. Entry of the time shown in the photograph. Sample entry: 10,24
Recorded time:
12,51
